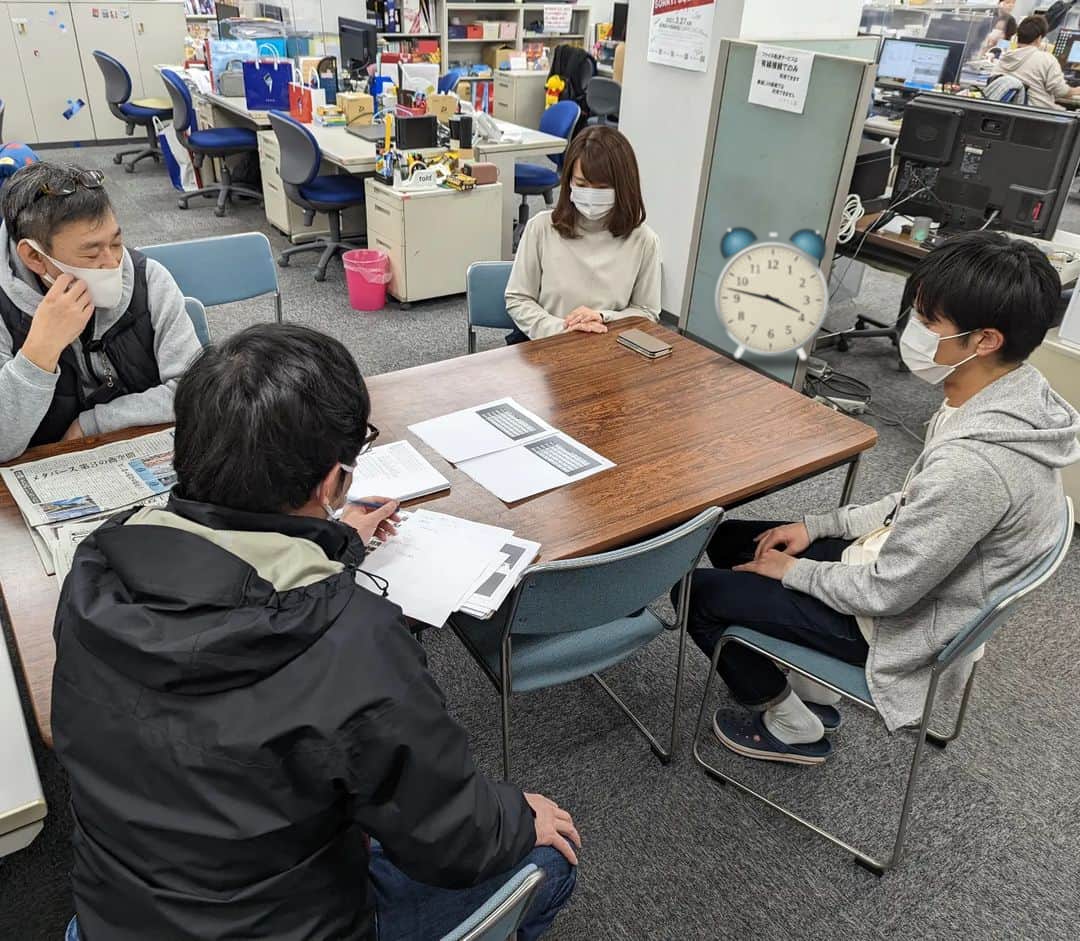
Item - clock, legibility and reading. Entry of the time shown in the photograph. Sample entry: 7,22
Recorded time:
3,47
